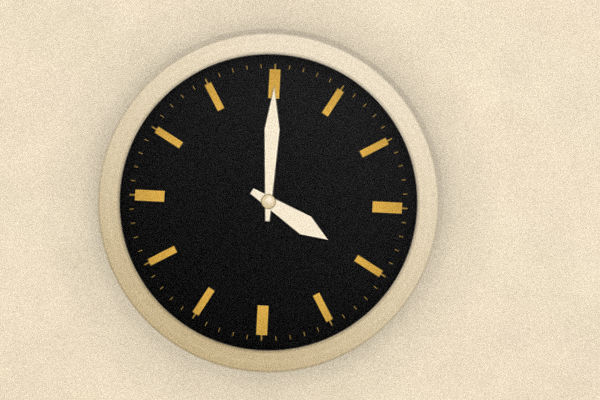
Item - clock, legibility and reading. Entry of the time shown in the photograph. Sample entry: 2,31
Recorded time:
4,00
